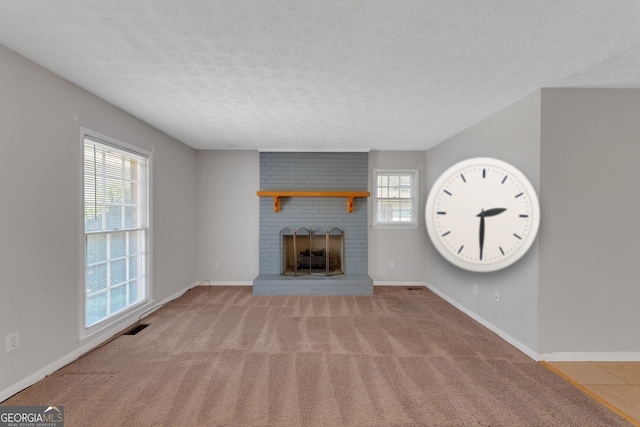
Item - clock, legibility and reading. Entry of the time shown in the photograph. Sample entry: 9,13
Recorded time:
2,30
